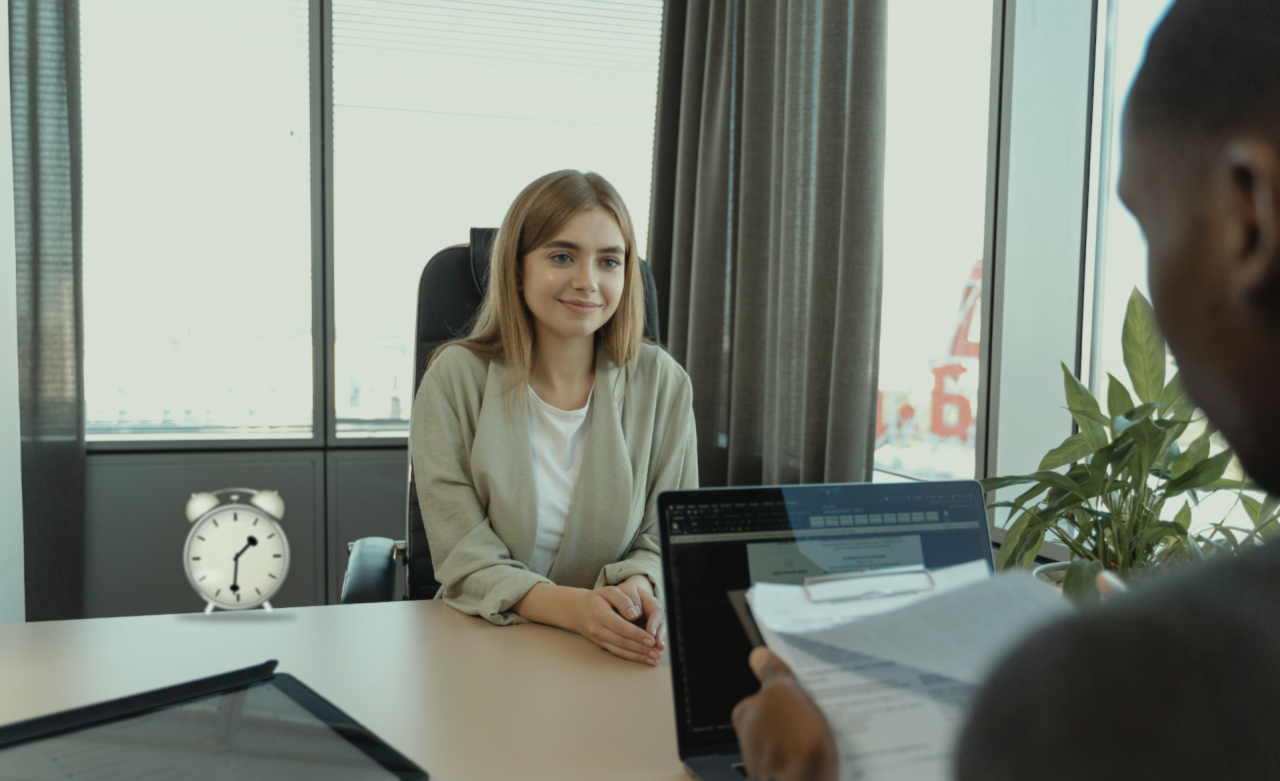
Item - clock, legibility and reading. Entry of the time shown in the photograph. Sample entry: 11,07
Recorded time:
1,31
